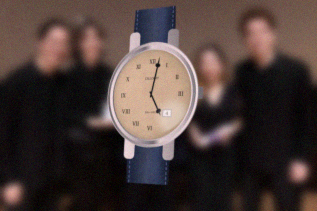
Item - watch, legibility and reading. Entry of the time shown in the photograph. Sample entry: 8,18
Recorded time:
5,02
